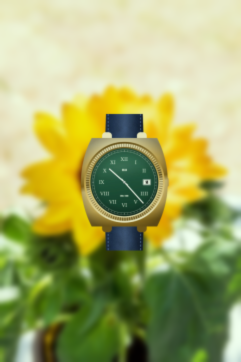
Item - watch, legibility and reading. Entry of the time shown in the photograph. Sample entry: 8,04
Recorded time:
10,23
